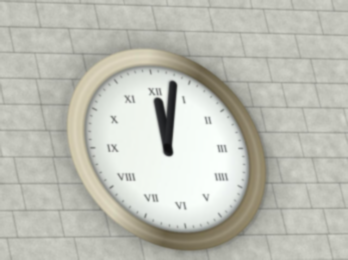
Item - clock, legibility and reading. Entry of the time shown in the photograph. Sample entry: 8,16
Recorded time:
12,03
